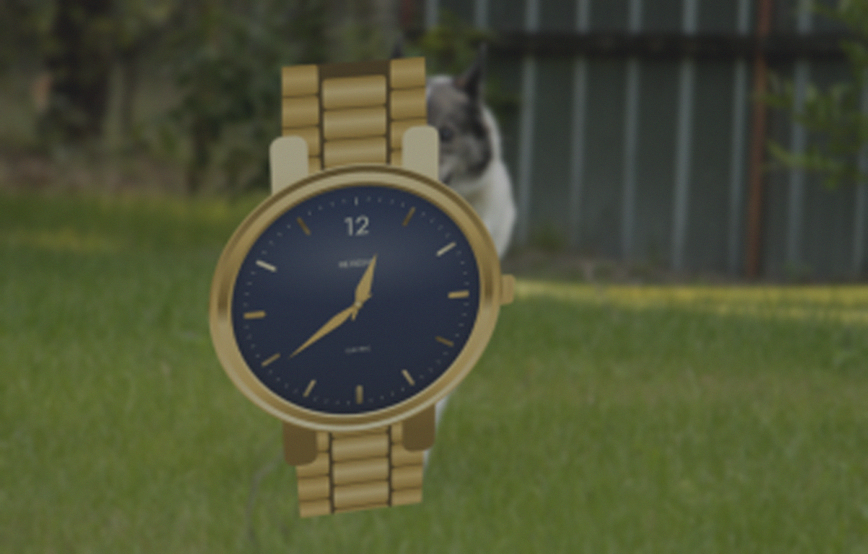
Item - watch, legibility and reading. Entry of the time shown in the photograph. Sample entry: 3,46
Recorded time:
12,39
